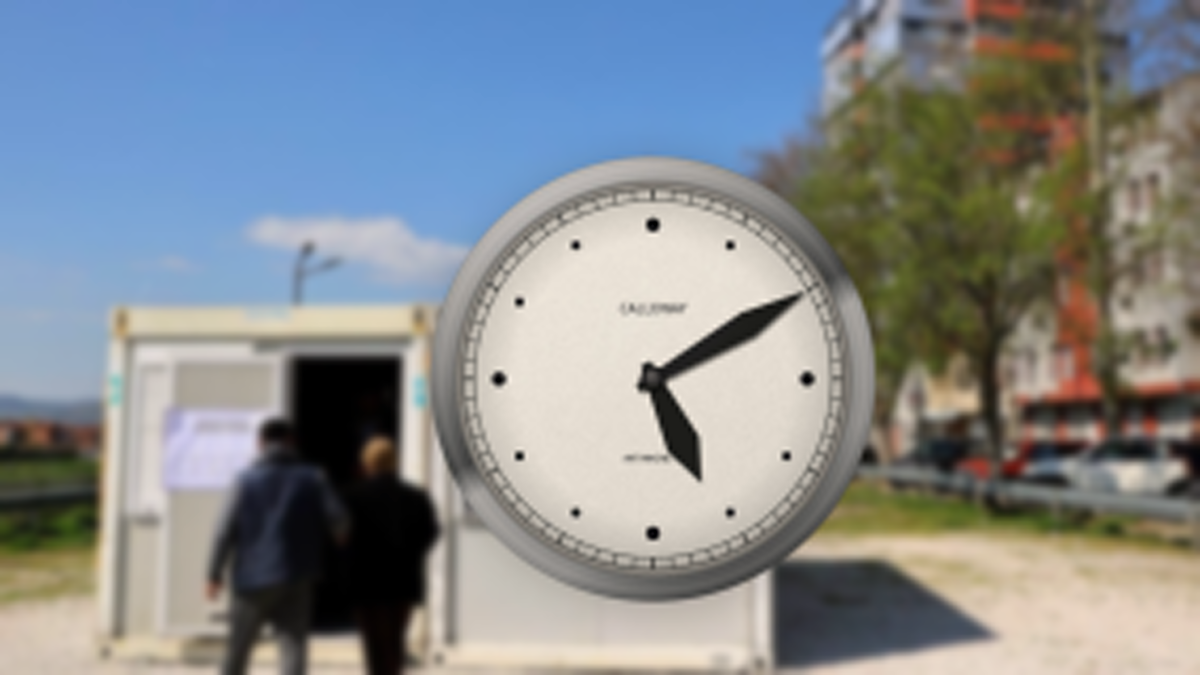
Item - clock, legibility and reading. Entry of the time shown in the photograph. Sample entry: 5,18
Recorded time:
5,10
